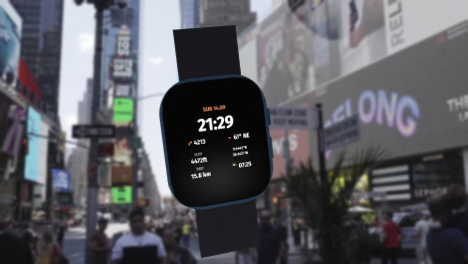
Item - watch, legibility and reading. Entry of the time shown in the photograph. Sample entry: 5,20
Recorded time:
21,29
